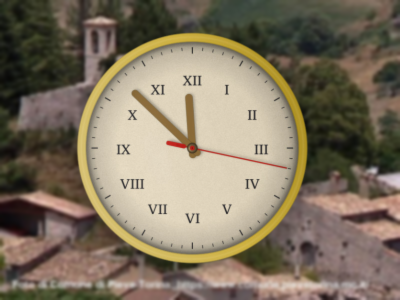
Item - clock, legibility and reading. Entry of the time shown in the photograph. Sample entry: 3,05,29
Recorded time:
11,52,17
